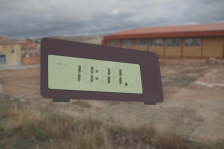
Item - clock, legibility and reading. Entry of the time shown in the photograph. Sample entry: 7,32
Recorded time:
11,11
